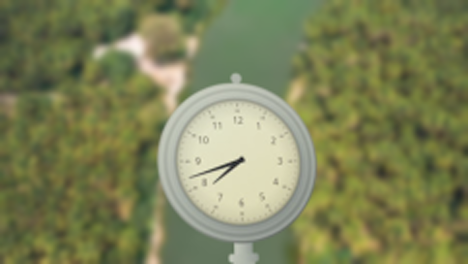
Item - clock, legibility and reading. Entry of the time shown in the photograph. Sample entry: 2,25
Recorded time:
7,42
